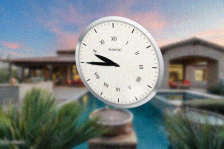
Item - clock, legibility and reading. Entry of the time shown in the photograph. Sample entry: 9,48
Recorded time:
9,45
